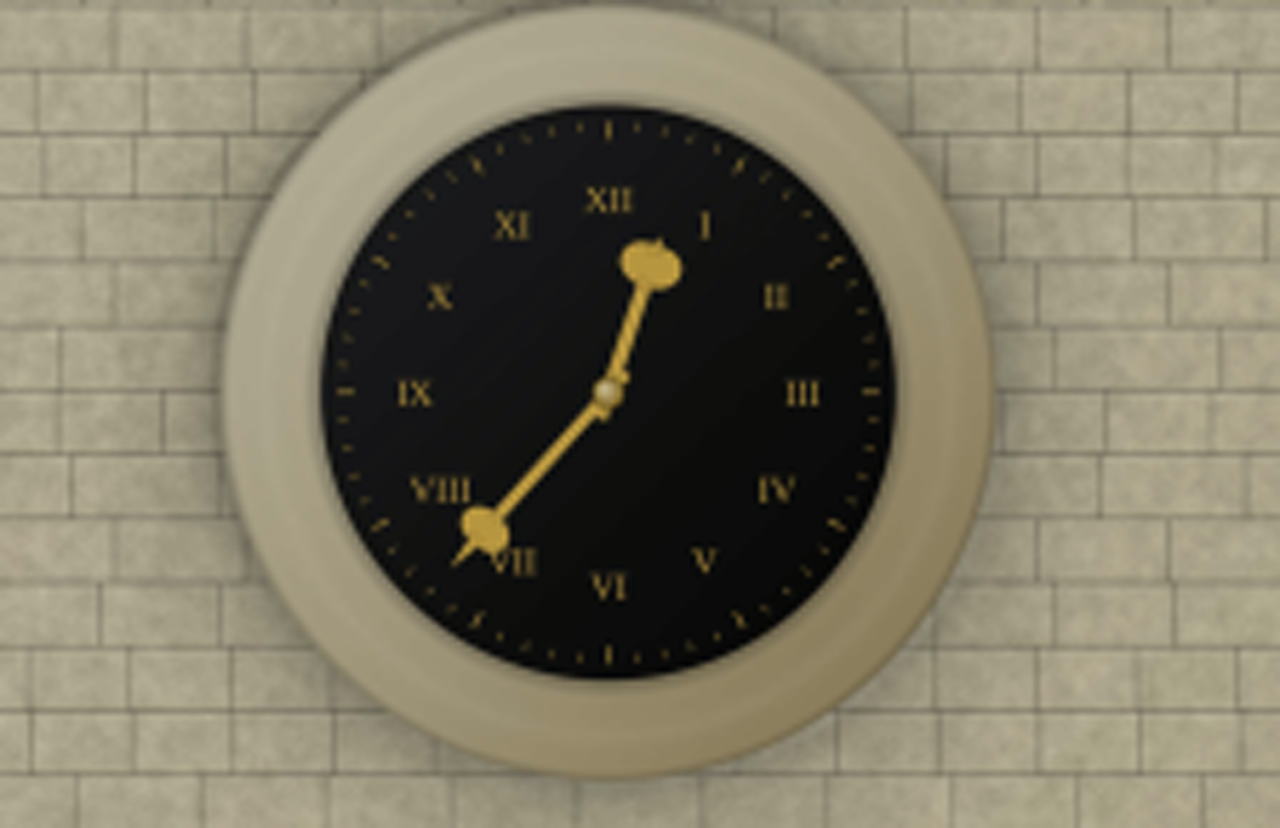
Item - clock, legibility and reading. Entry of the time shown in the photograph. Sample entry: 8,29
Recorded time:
12,37
